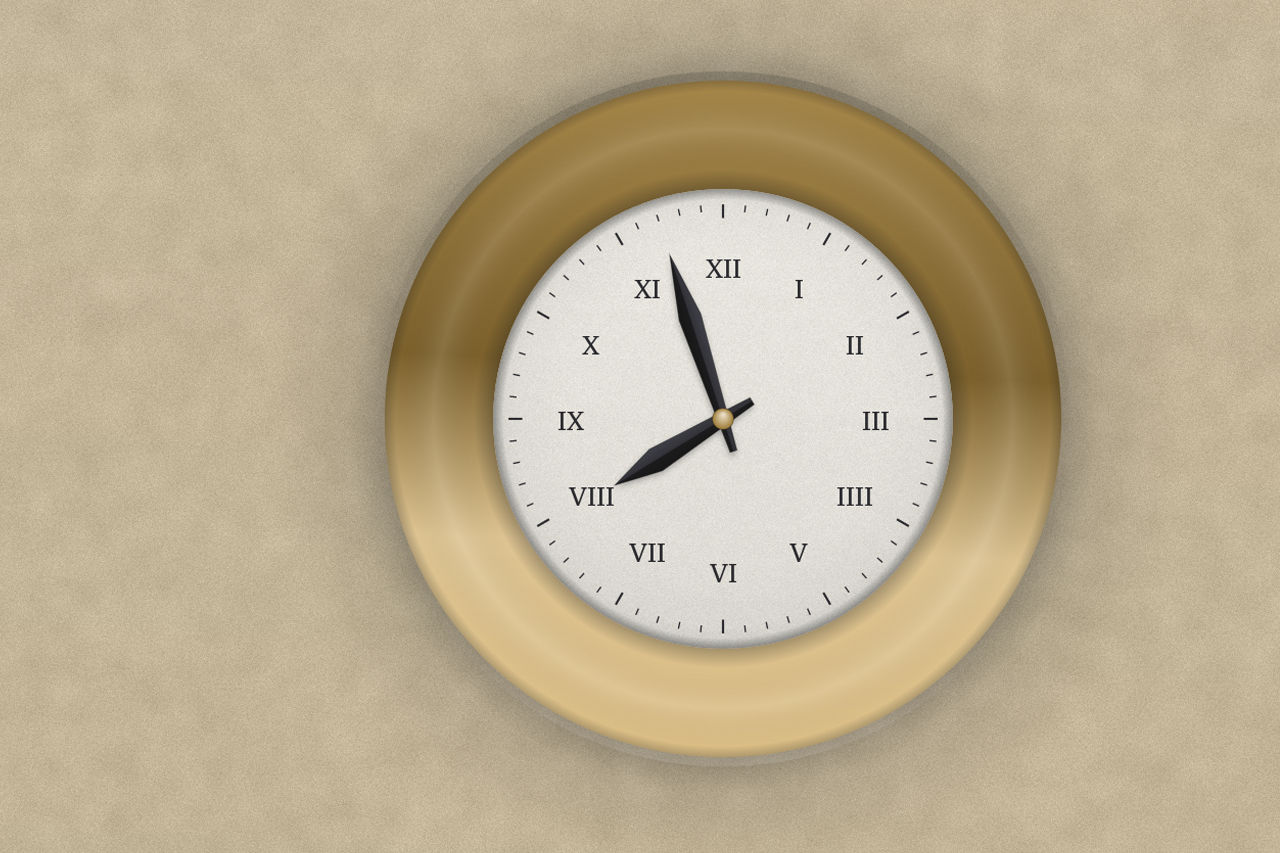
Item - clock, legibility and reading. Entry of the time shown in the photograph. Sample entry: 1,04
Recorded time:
7,57
